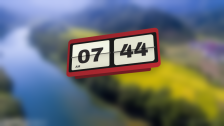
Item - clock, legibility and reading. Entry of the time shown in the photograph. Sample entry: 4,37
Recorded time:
7,44
